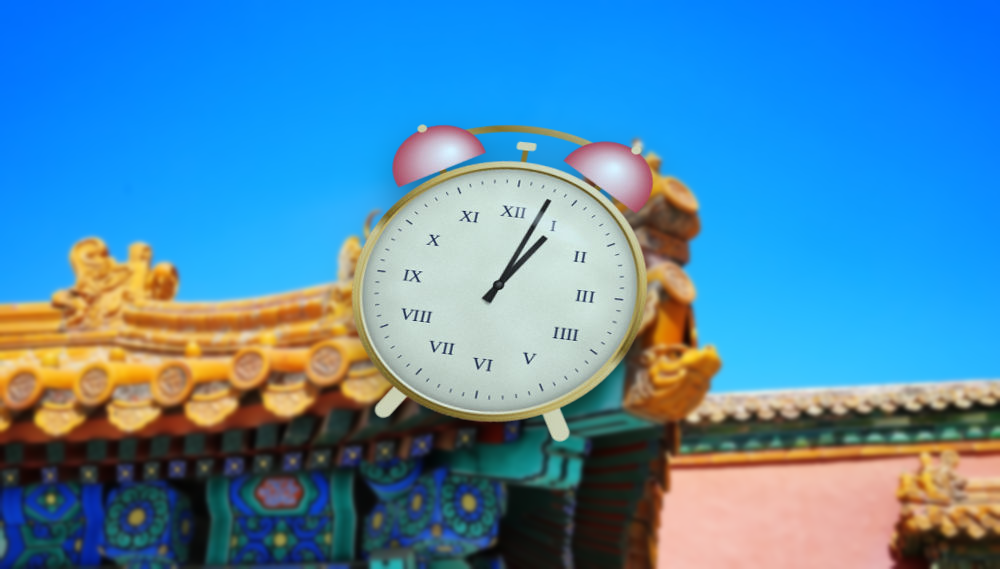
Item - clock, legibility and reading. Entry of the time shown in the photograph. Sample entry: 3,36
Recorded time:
1,03
